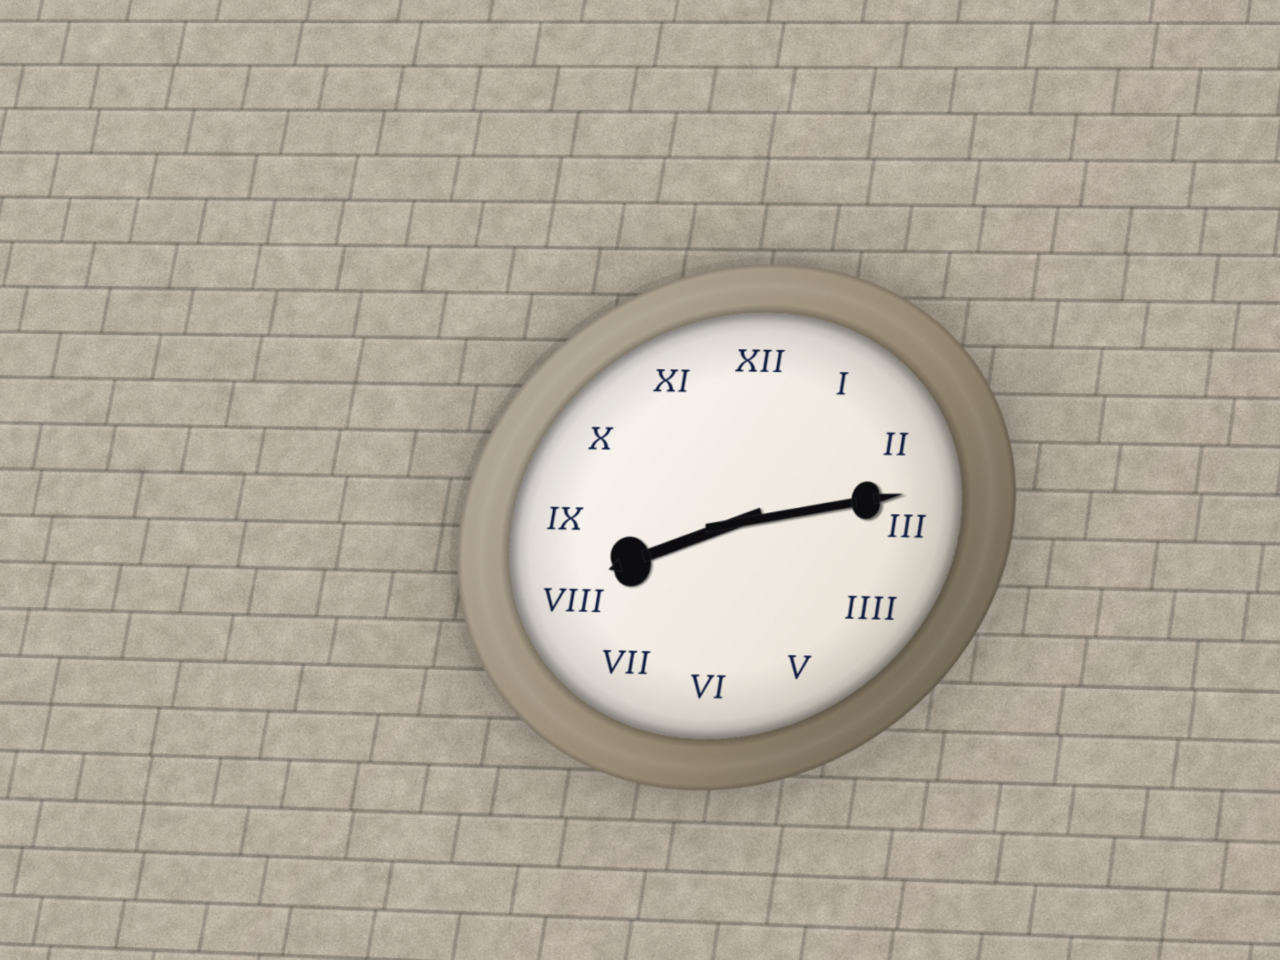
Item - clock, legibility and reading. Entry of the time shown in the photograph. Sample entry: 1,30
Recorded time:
8,13
